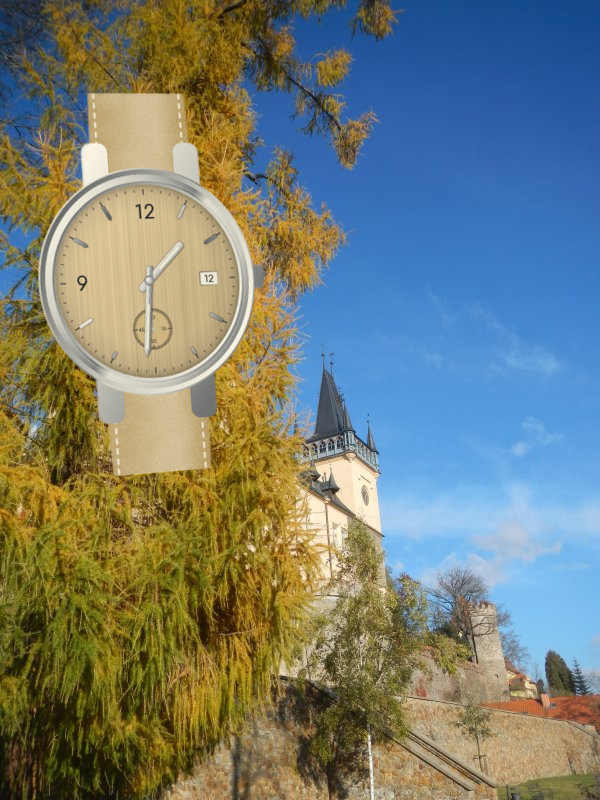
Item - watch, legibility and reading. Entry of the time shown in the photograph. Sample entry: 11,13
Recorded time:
1,31
